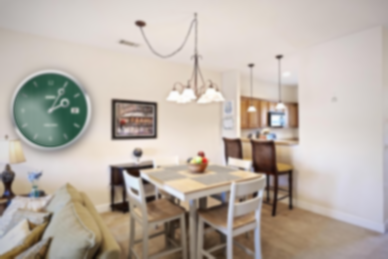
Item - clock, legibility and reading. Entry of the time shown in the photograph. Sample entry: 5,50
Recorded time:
2,05
